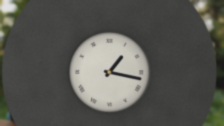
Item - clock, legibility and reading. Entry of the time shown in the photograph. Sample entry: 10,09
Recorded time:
1,17
